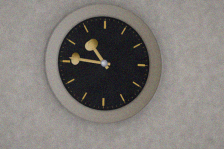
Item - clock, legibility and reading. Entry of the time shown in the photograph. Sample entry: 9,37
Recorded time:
10,46
